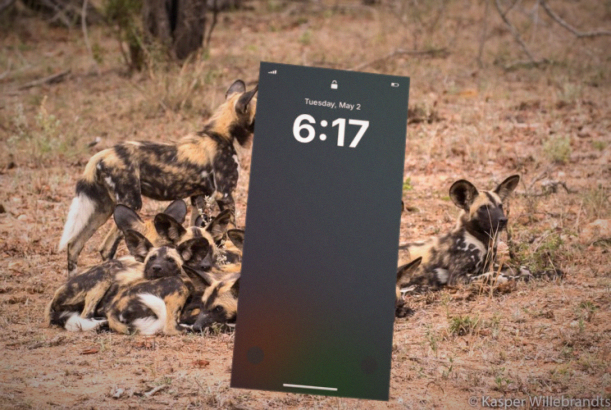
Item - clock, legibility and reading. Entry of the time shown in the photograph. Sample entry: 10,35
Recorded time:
6,17
